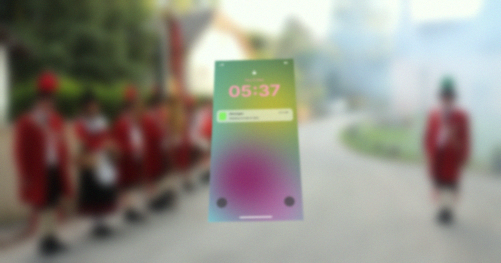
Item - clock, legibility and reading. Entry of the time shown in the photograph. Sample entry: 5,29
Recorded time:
5,37
